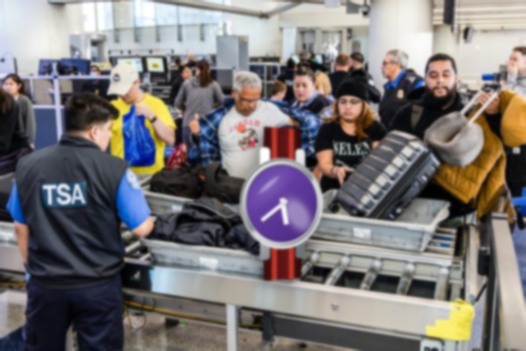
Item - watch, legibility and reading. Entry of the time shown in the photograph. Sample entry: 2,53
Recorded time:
5,39
